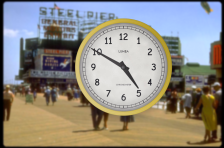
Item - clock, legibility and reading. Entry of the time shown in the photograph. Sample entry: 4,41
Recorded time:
4,50
